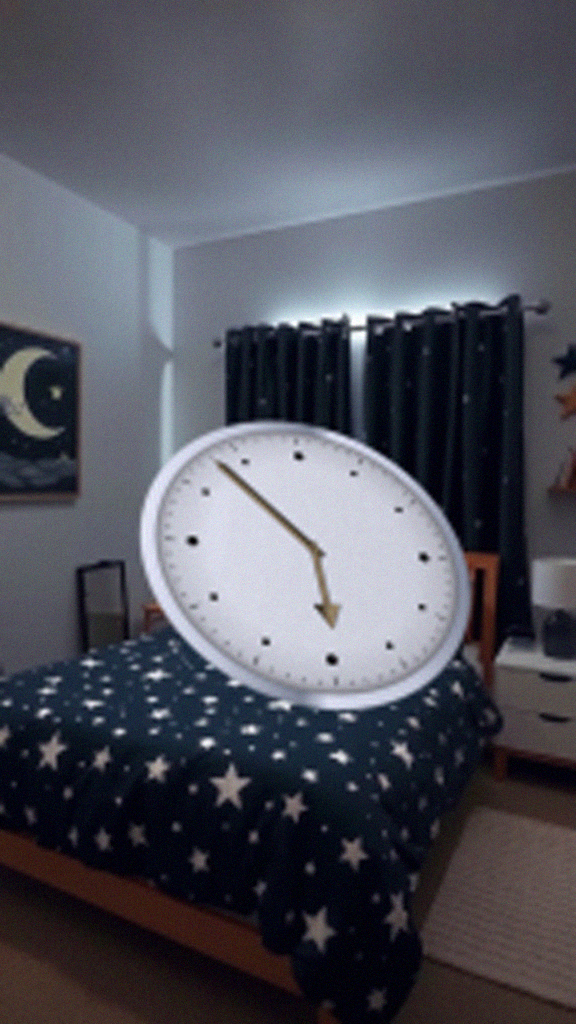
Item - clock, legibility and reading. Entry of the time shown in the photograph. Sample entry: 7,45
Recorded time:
5,53
